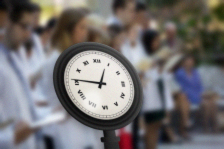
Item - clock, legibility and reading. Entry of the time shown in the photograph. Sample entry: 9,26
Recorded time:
12,46
